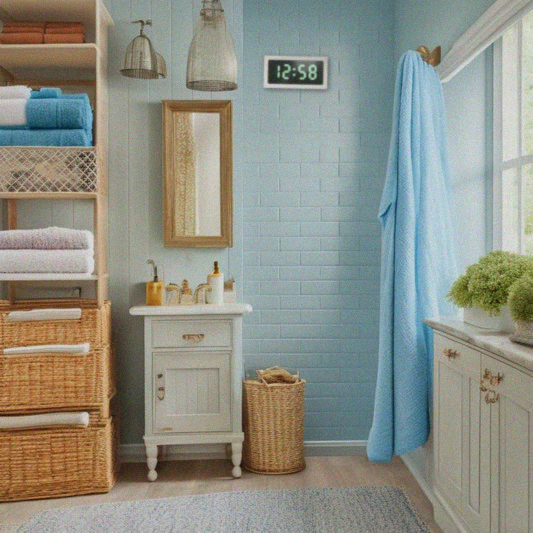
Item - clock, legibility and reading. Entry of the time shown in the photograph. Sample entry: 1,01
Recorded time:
12,58
